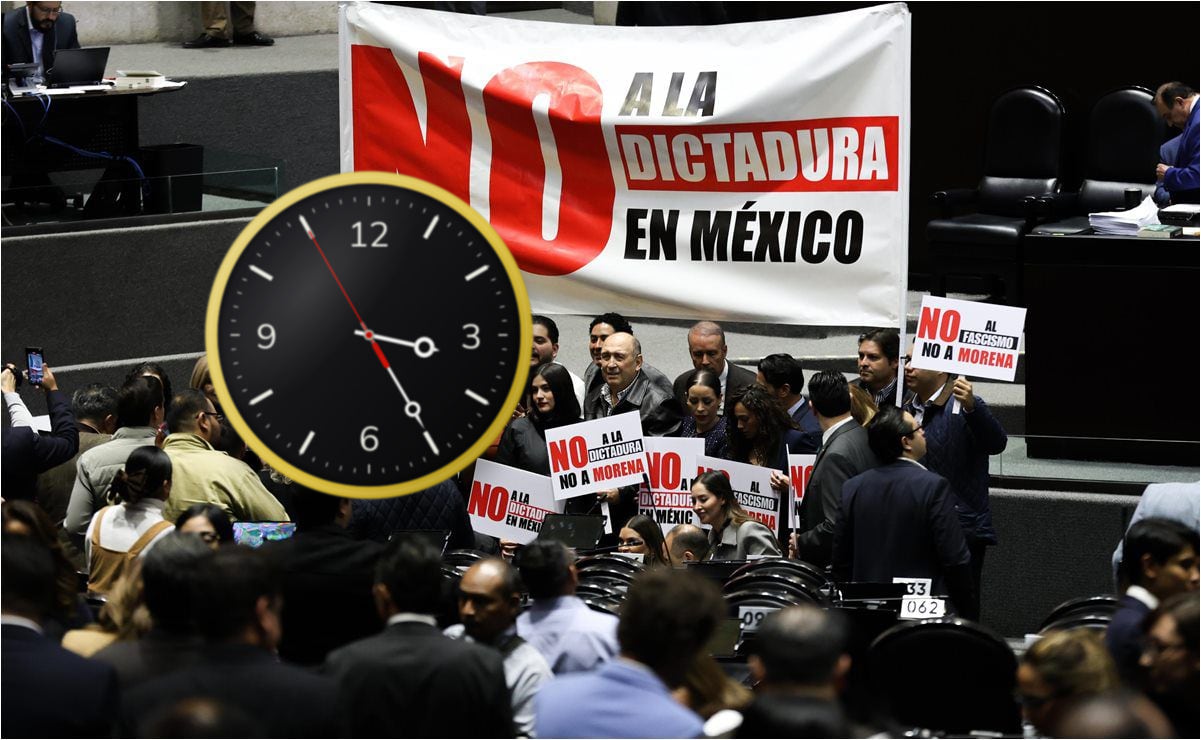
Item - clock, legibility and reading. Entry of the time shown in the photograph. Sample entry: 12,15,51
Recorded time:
3,24,55
